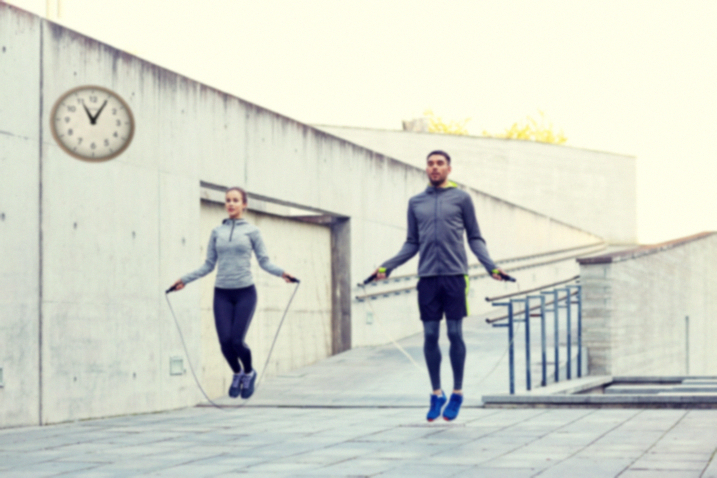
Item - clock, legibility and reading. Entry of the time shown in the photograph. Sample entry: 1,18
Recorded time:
11,05
